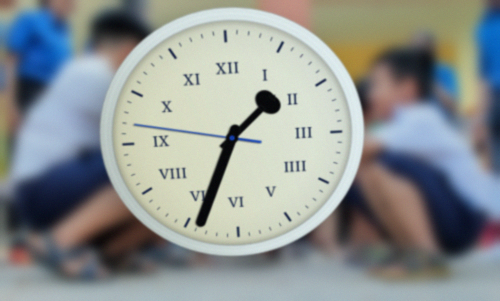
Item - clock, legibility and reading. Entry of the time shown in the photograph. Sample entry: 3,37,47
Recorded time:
1,33,47
